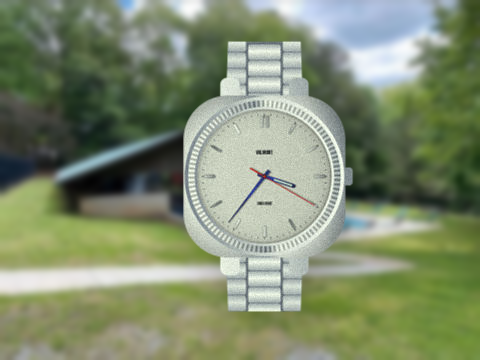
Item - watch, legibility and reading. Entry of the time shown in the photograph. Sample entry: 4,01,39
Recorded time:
3,36,20
